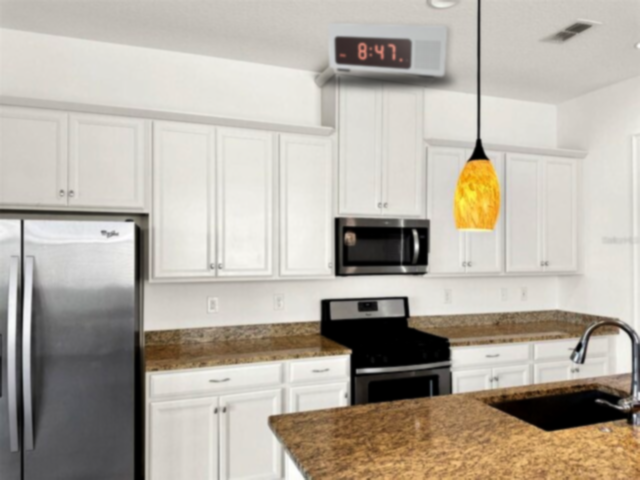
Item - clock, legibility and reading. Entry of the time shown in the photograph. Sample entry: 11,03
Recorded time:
8,47
